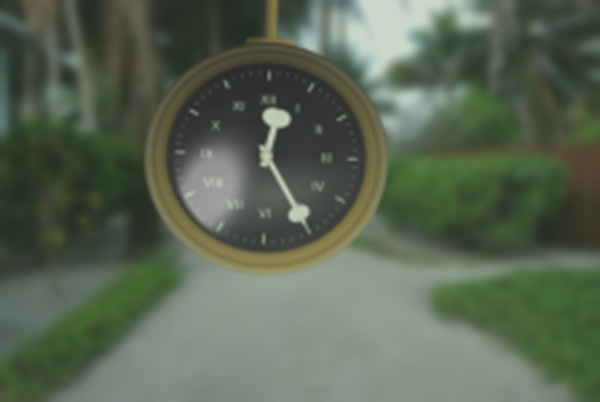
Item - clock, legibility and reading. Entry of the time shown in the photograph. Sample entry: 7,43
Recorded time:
12,25
